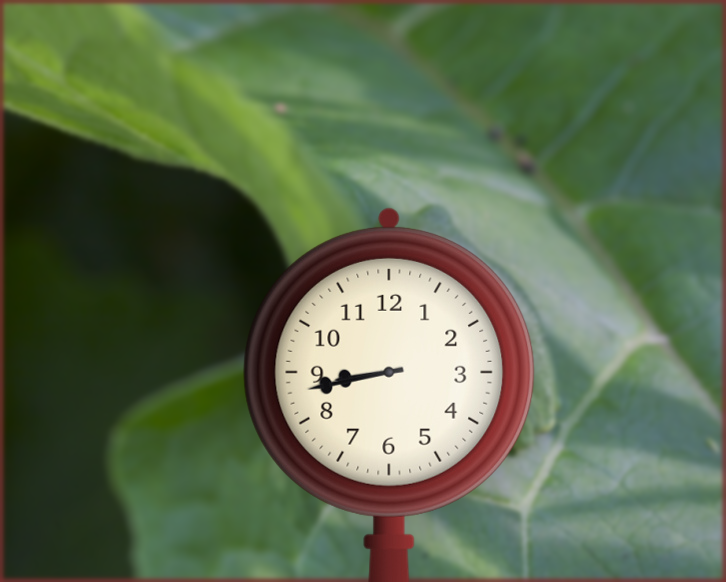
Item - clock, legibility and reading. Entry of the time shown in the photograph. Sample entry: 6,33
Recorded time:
8,43
